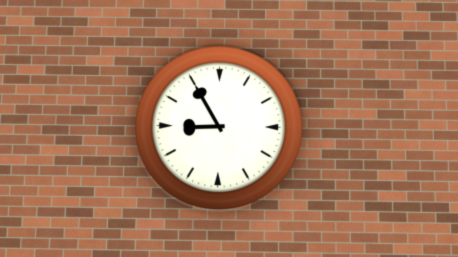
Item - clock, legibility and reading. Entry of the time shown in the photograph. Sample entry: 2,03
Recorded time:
8,55
